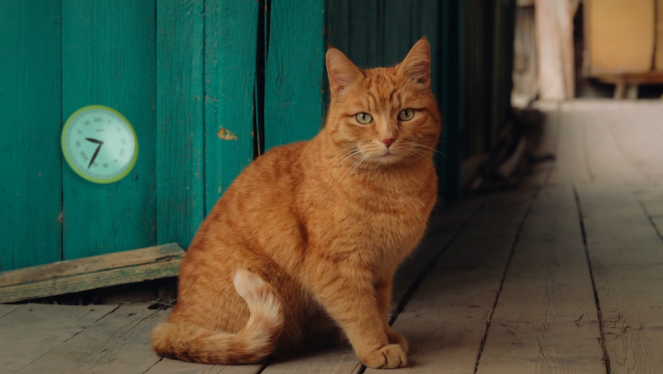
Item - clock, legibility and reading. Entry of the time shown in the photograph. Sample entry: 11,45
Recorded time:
9,36
